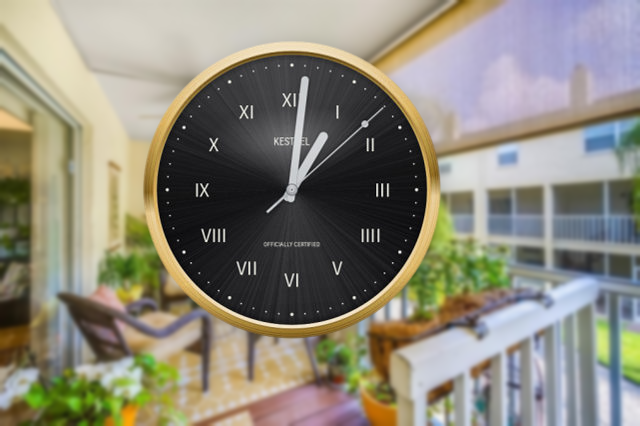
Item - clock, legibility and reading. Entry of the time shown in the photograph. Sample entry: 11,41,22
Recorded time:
1,01,08
